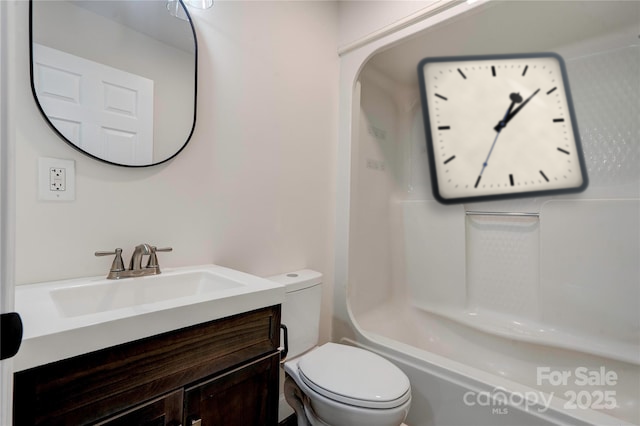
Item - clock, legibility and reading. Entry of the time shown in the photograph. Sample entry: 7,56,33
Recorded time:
1,08,35
